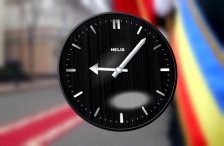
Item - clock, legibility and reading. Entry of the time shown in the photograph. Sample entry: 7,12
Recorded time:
9,07
